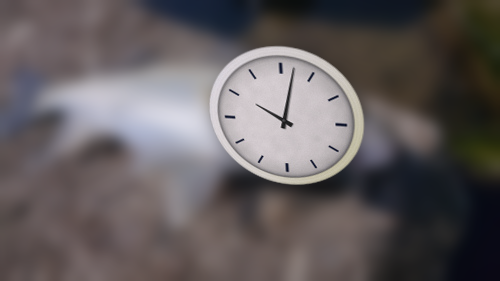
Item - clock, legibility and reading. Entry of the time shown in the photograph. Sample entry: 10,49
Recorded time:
10,02
